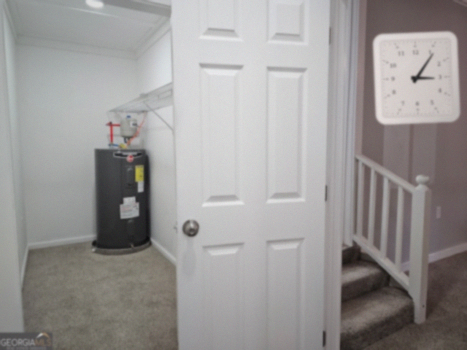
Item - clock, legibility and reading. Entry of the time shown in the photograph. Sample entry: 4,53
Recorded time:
3,06
